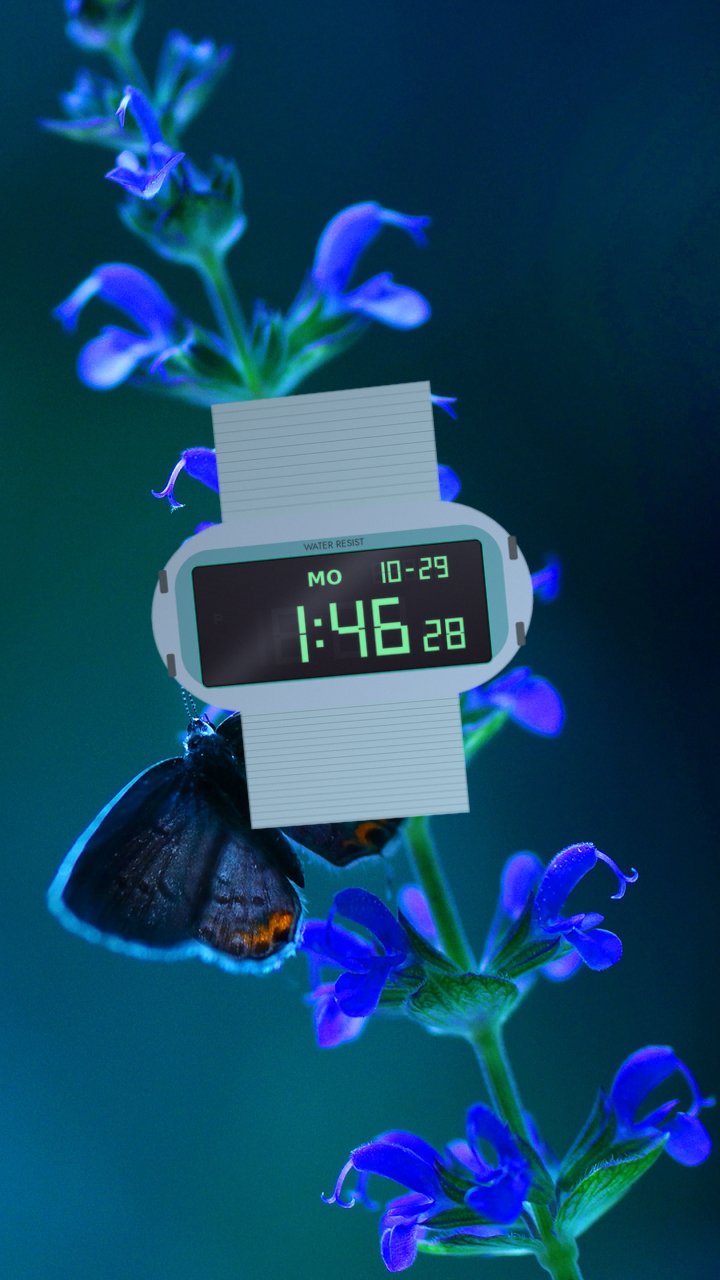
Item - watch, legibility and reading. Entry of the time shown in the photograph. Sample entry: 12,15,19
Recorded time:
1,46,28
